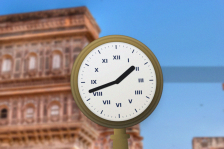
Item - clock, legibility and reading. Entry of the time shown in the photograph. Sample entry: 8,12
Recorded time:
1,42
